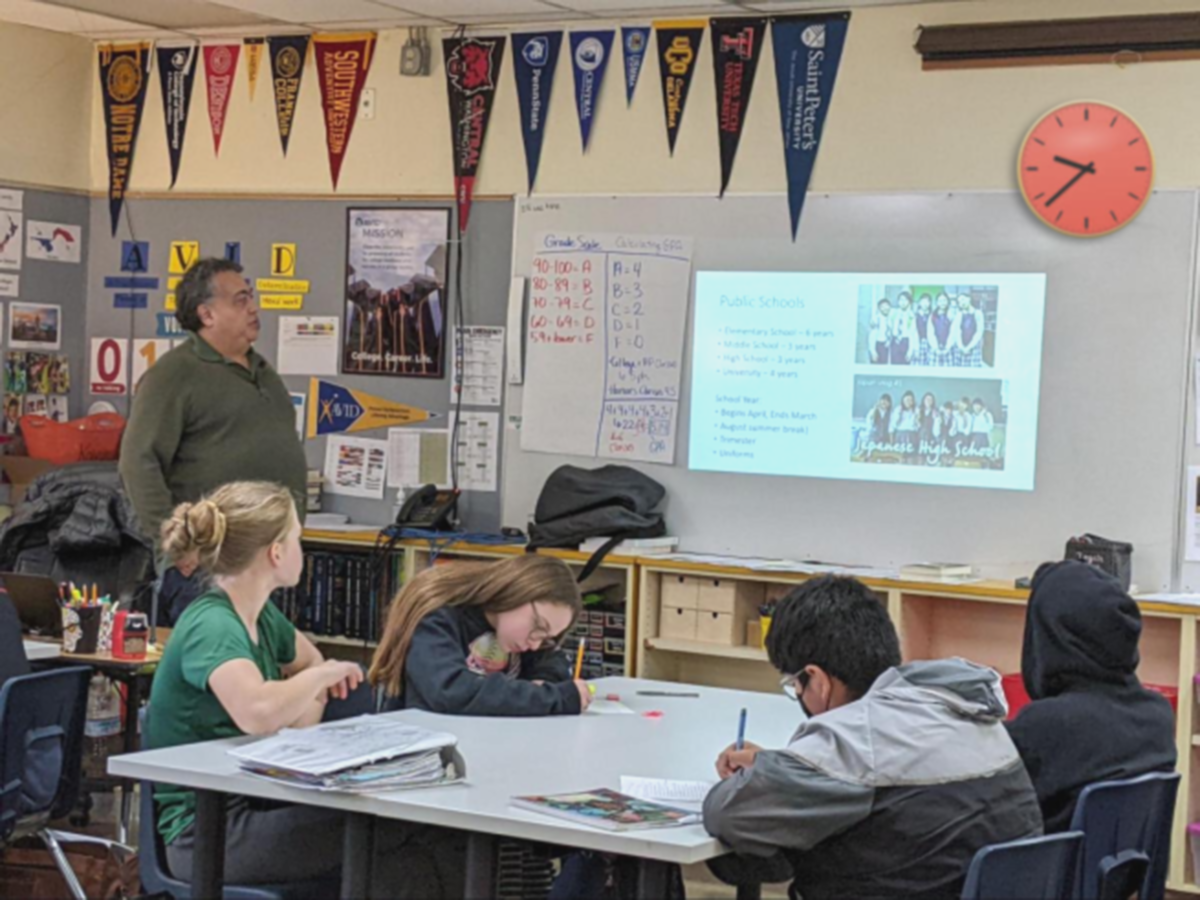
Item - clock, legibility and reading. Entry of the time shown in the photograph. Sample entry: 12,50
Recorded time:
9,38
